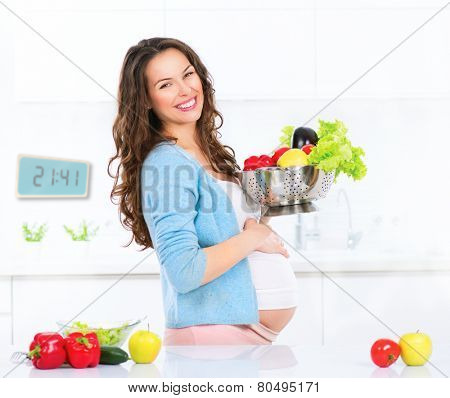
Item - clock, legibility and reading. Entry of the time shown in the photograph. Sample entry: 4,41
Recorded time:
21,41
